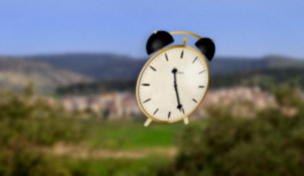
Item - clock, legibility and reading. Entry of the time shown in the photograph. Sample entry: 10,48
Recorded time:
11,26
